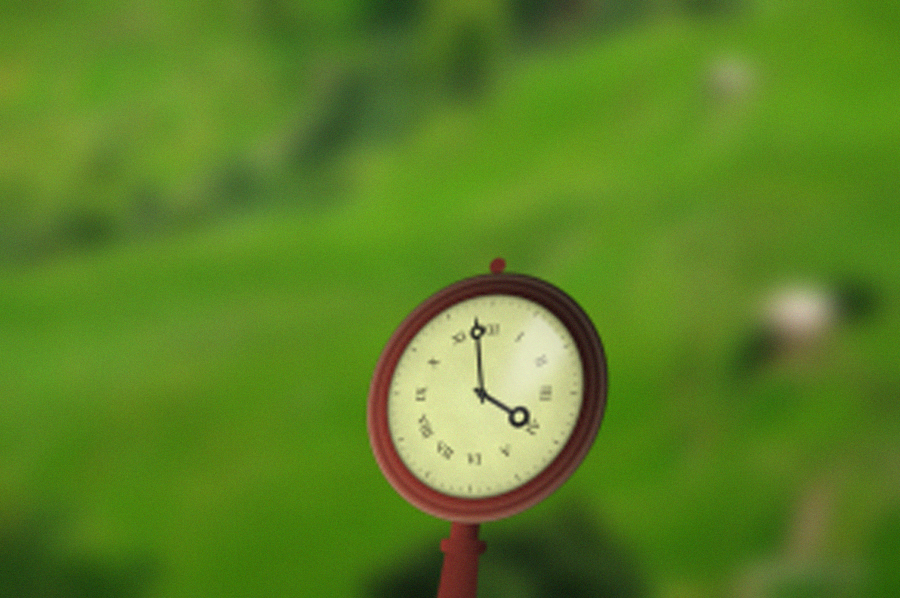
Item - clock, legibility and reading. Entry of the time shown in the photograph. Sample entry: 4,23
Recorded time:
3,58
